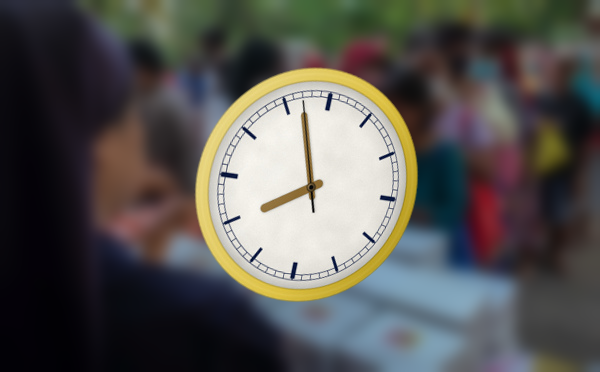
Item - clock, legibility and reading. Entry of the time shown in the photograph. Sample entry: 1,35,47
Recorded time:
7,56,57
